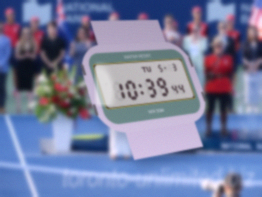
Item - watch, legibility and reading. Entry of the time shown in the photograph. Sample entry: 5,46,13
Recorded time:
10,39,44
